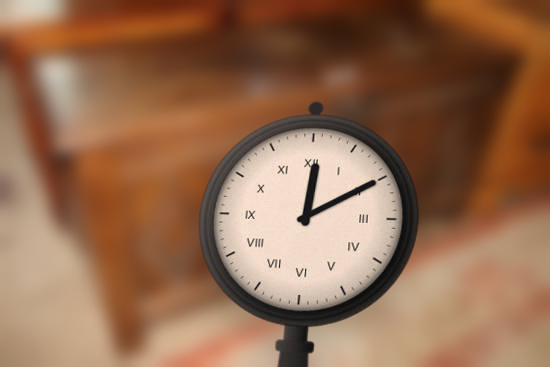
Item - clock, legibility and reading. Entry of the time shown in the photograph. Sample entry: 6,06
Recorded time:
12,10
